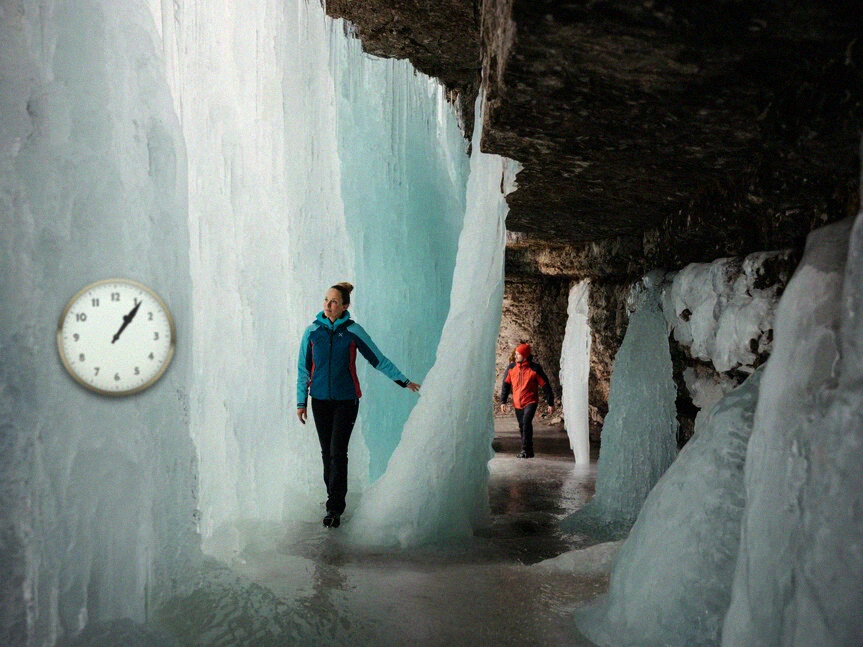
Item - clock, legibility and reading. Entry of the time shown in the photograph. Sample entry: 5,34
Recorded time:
1,06
